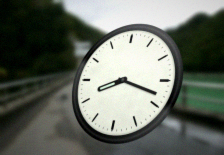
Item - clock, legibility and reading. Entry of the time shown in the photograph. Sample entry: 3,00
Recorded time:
8,18
